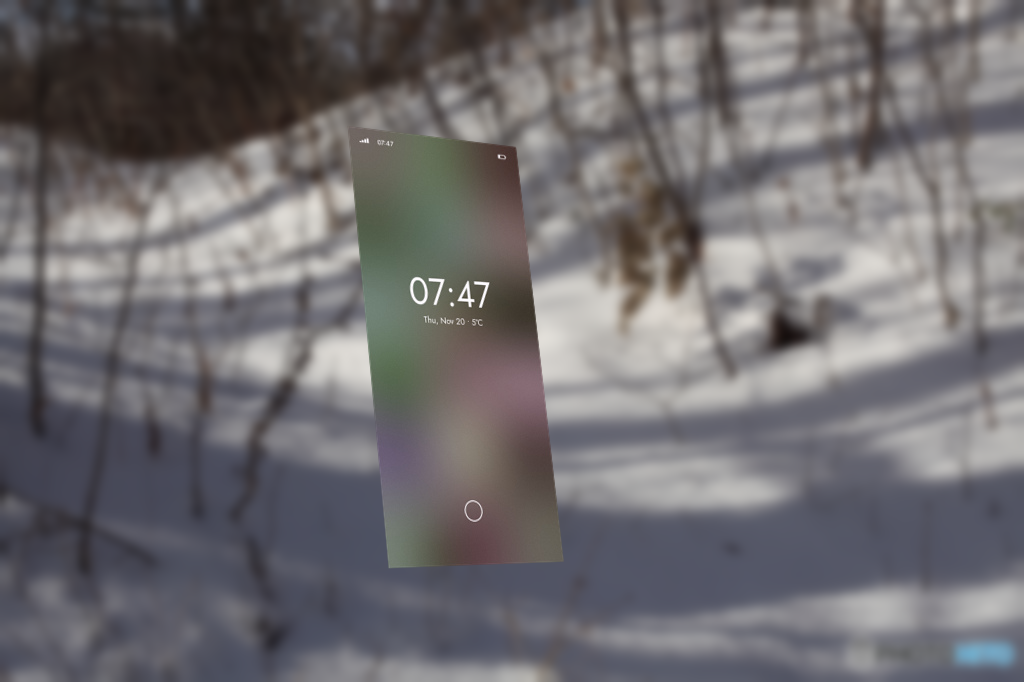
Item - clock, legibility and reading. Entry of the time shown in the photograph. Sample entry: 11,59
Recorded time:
7,47
